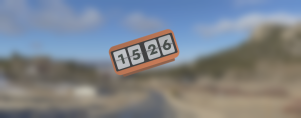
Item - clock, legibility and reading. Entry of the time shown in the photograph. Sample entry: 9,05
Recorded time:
15,26
